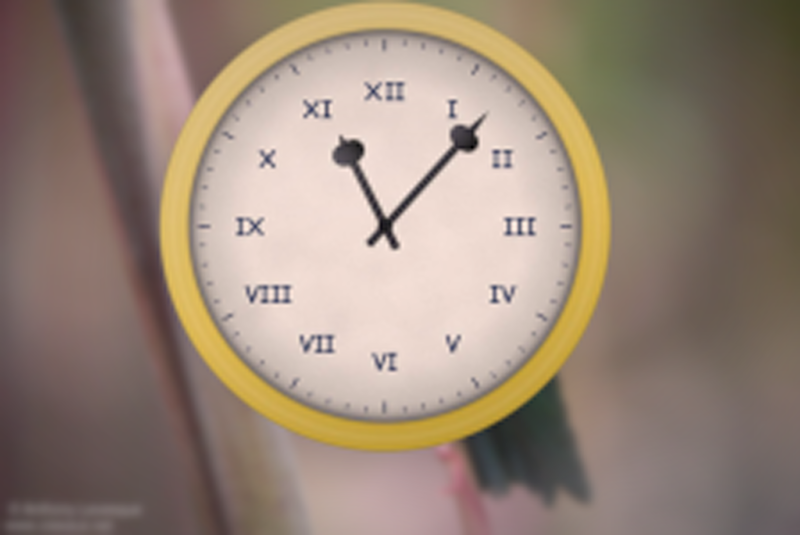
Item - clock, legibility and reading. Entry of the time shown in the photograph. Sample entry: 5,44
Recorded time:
11,07
